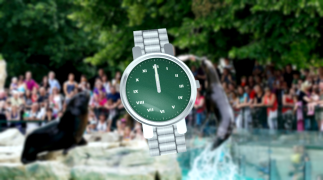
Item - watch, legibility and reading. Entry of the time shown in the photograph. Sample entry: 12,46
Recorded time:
12,00
